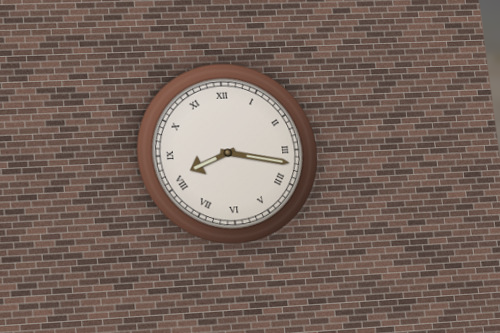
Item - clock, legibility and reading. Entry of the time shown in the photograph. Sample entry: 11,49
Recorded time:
8,17
